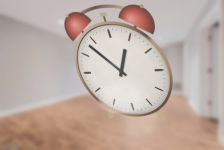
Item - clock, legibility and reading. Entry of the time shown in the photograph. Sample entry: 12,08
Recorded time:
12,53
